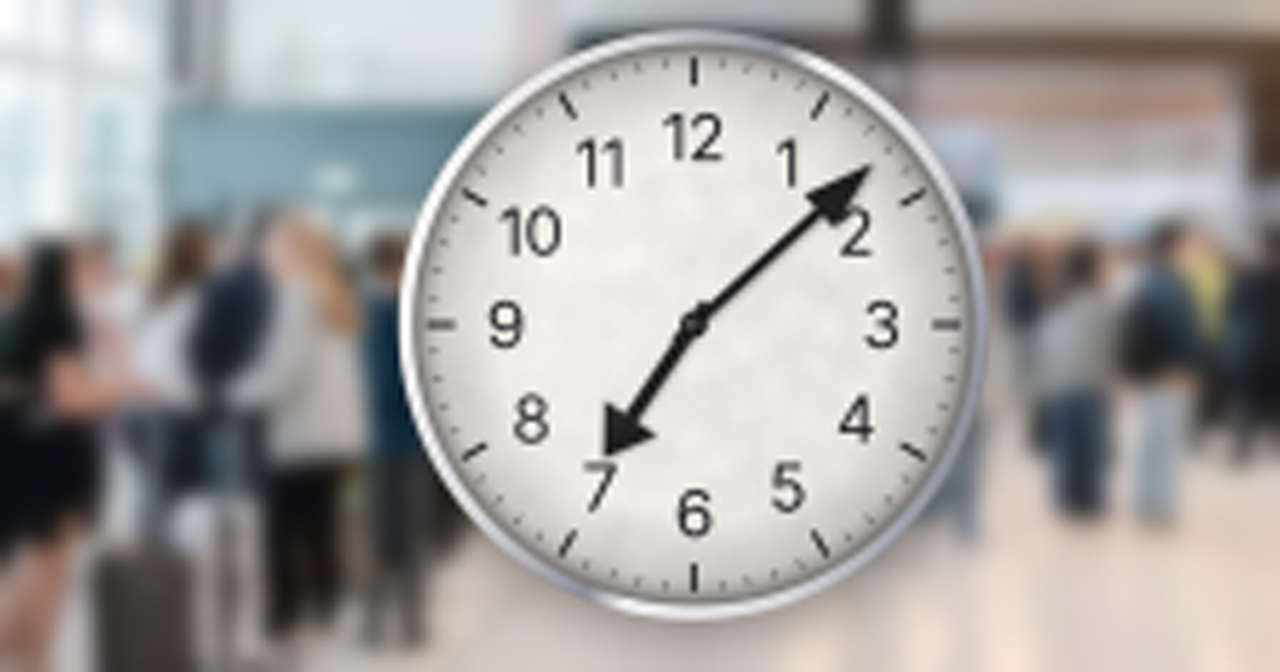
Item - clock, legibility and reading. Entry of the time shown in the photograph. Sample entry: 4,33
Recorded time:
7,08
